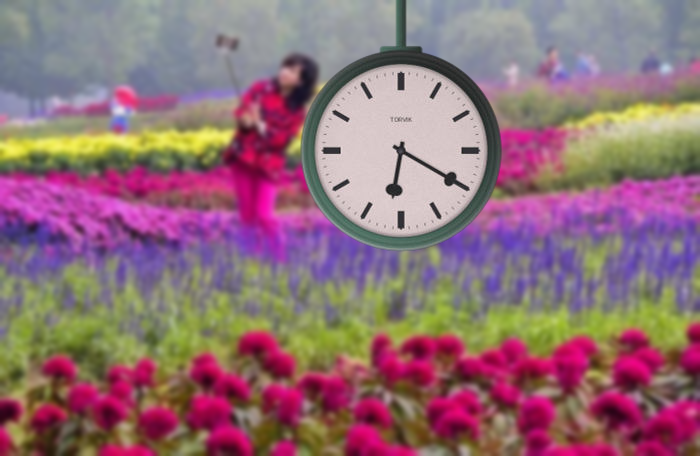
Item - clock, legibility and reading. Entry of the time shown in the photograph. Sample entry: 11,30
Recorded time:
6,20
